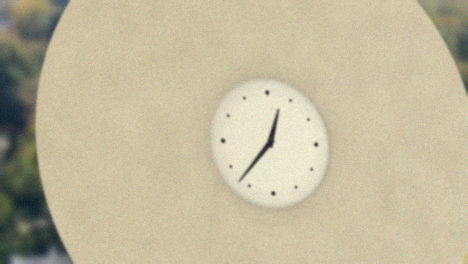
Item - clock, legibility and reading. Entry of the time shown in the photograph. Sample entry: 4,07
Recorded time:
12,37
